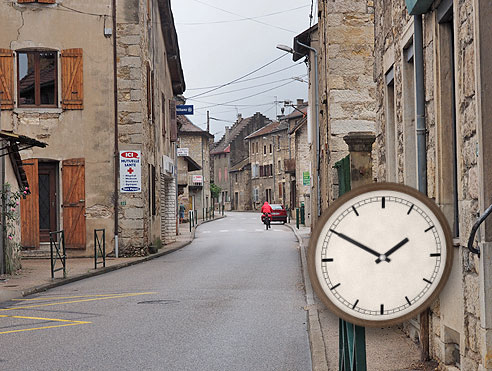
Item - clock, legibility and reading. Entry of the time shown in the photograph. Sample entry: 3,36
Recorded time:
1,50
